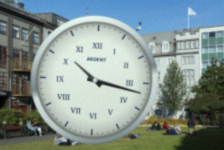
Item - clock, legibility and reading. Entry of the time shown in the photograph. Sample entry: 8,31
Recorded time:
10,17
